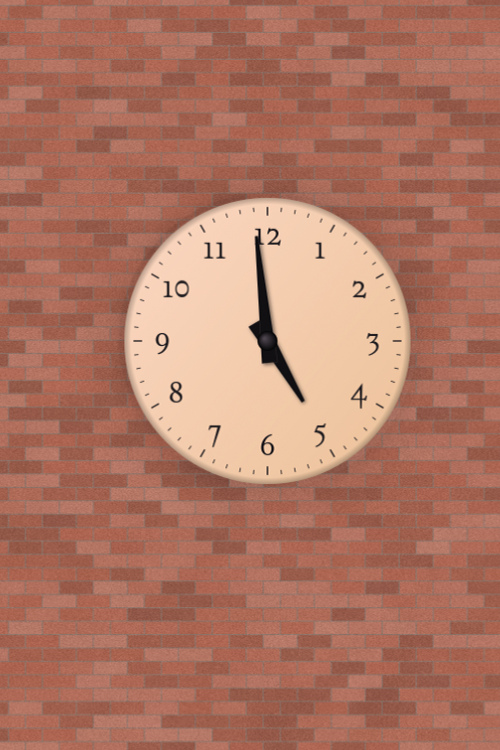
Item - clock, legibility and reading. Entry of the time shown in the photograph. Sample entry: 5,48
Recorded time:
4,59
